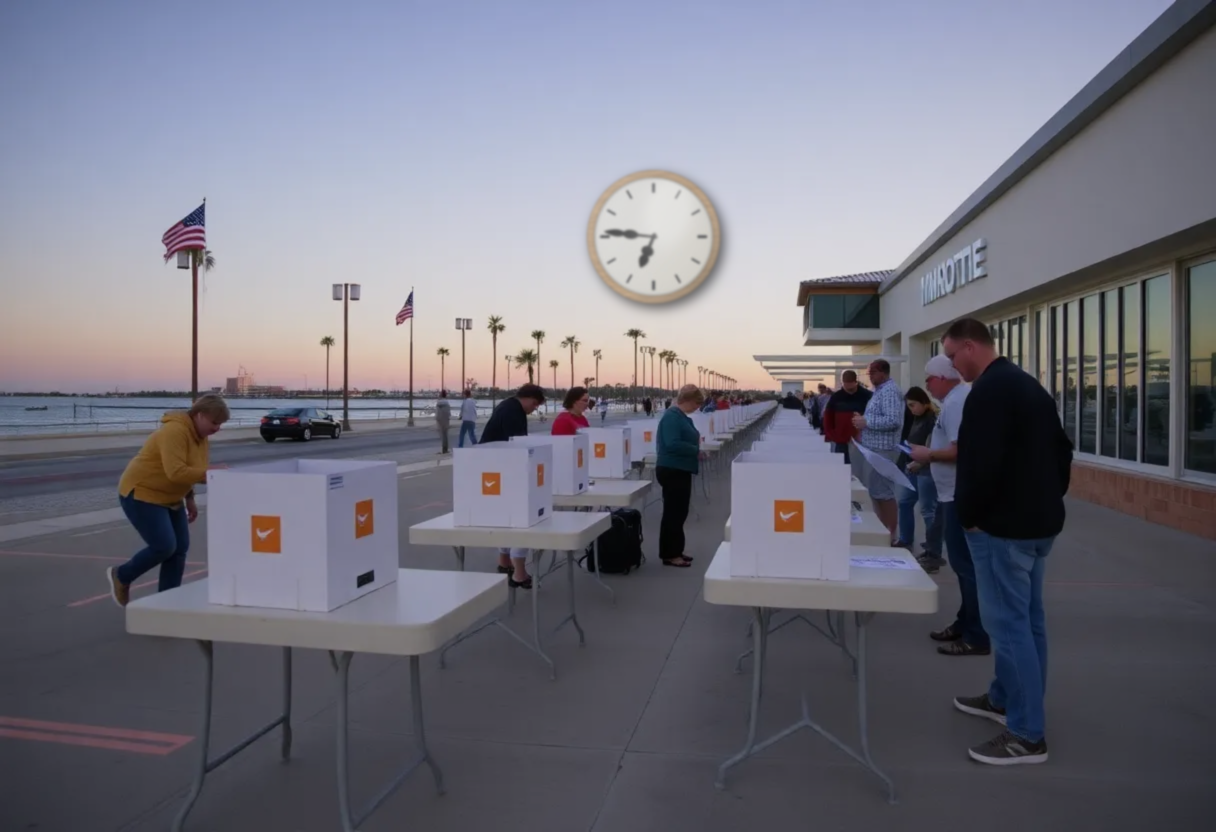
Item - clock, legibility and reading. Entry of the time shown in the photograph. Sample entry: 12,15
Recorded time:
6,46
